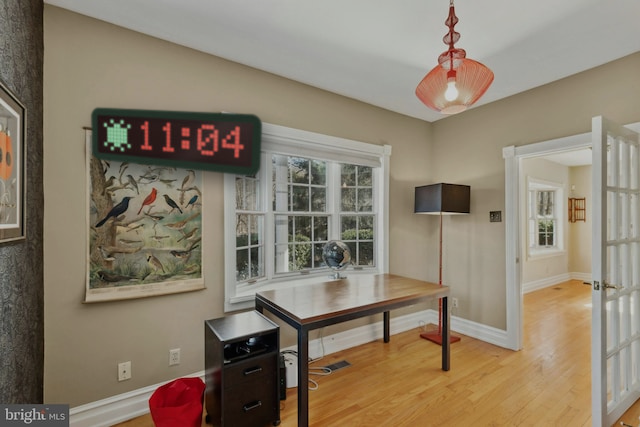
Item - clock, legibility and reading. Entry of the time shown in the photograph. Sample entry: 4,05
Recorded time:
11,04
